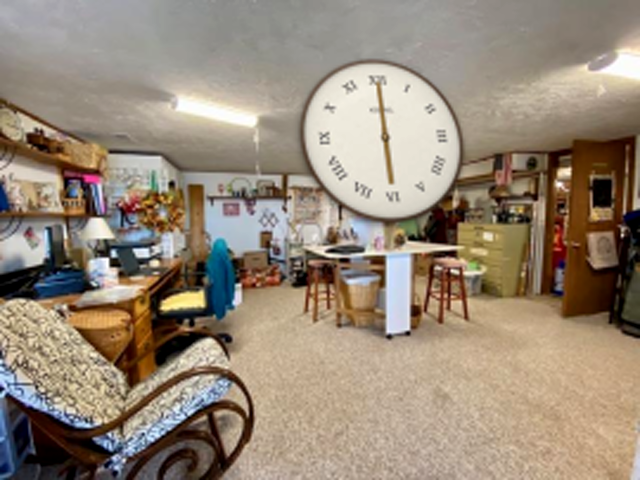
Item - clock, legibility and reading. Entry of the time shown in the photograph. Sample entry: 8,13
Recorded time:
6,00
